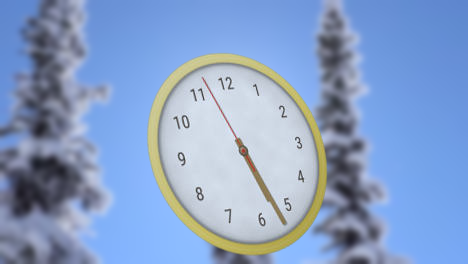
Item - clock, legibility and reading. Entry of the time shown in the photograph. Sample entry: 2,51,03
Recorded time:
5,26,57
